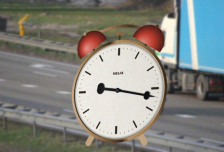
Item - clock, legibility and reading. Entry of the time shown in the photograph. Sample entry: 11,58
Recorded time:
9,17
